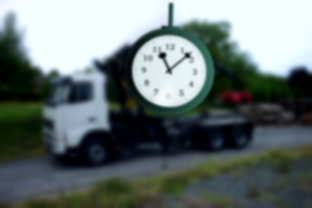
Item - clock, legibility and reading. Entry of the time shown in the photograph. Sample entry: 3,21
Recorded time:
11,08
